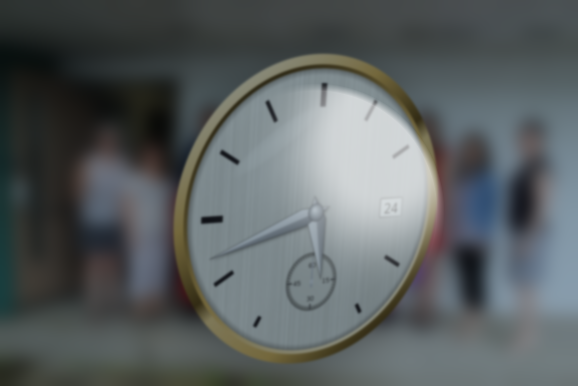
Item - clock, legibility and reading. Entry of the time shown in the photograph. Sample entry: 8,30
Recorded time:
5,42
